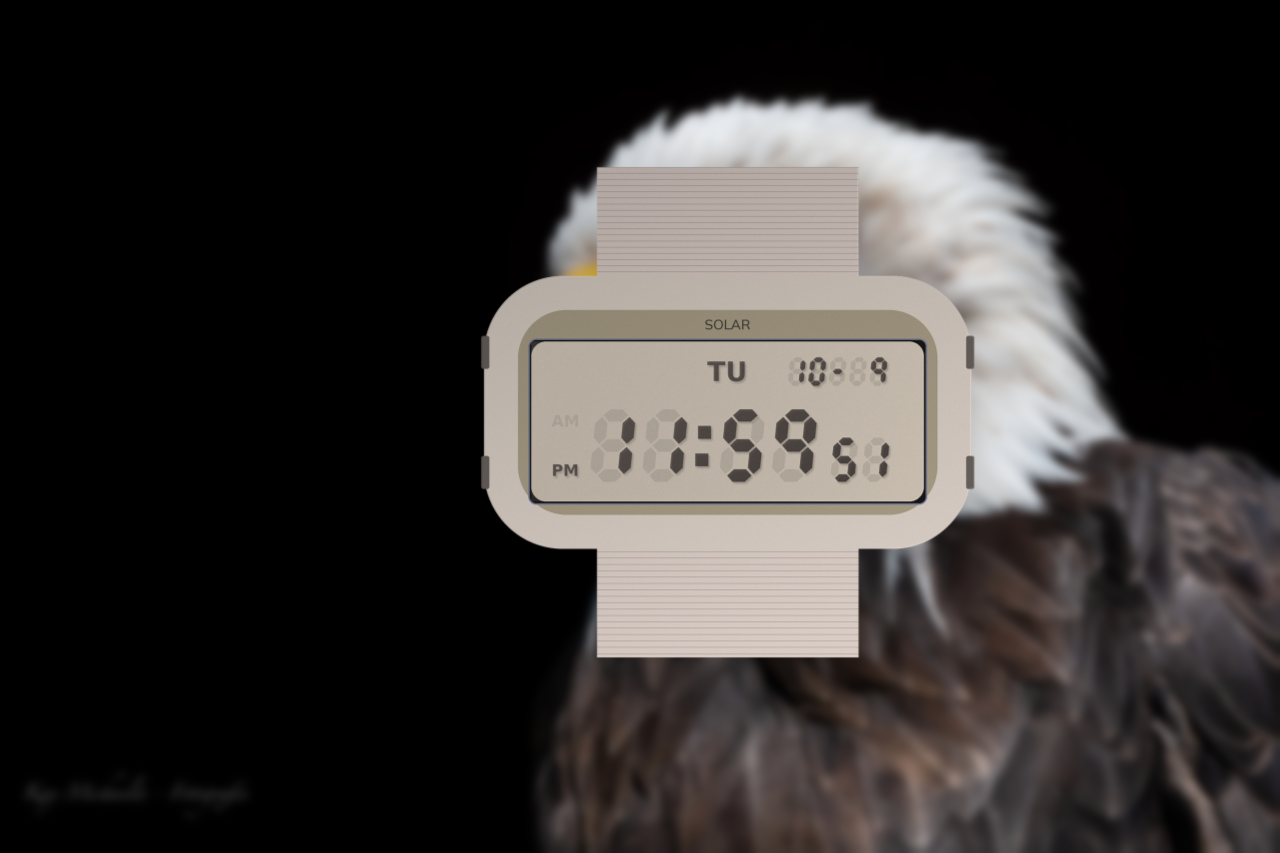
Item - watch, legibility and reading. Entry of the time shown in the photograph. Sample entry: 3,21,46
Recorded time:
11,59,51
